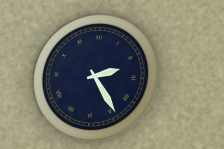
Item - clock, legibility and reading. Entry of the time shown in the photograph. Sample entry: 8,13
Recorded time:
2,24
